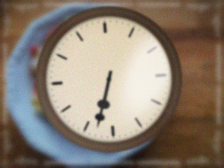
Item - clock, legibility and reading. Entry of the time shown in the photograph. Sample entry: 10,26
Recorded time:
6,33
